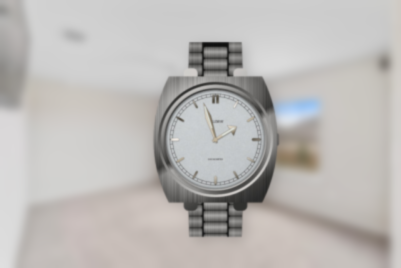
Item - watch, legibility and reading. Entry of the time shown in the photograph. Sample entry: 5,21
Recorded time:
1,57
